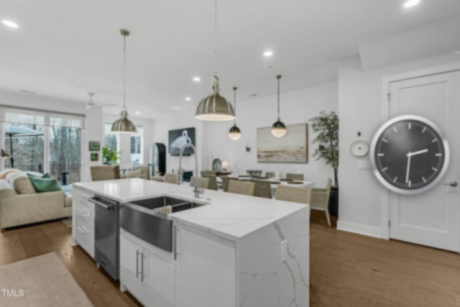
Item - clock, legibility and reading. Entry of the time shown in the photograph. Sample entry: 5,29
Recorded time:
2,31
